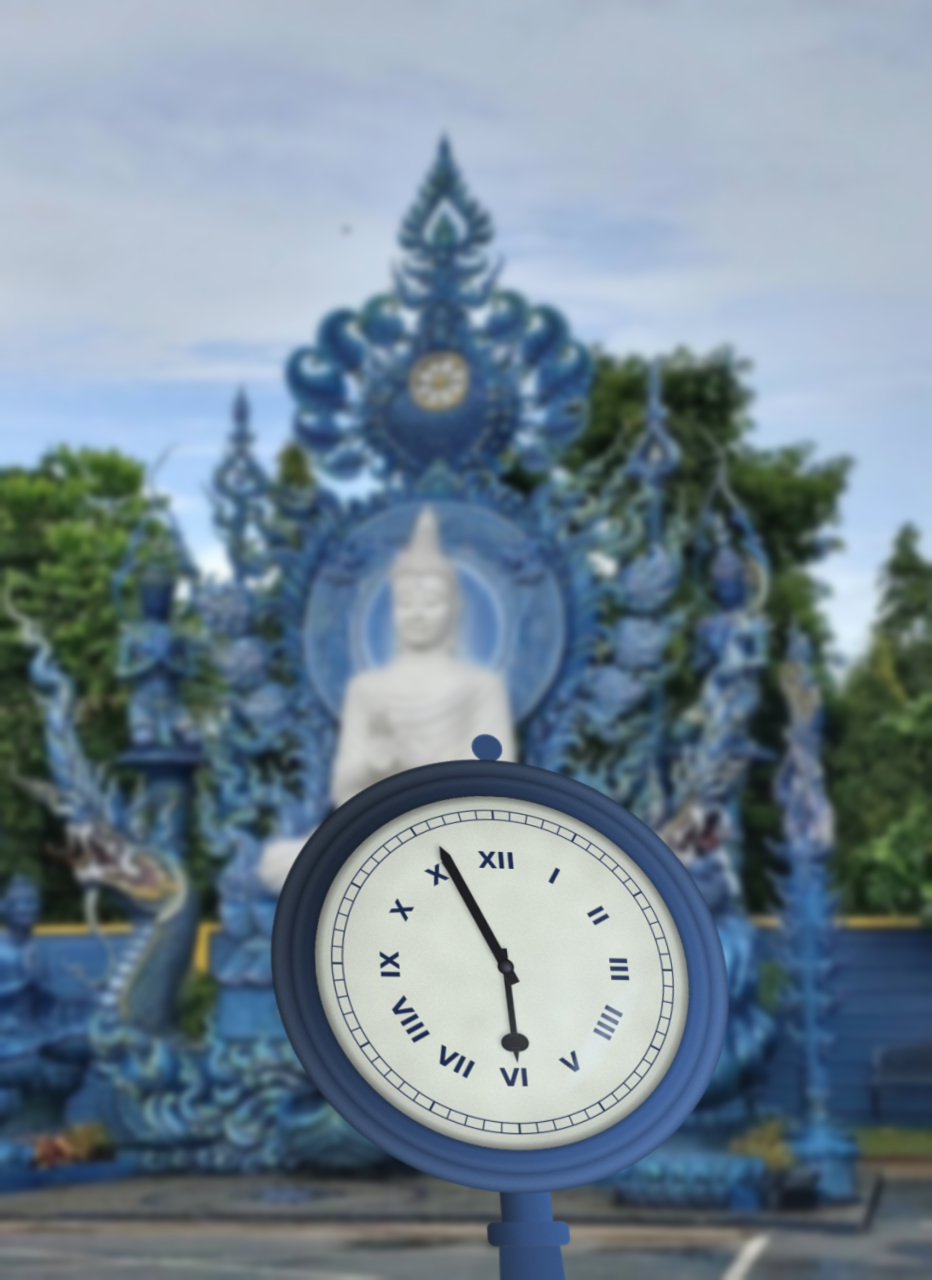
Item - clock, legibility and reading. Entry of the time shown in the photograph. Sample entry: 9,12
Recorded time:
5,56
